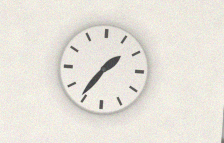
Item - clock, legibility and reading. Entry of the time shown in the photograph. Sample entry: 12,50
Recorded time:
1,36
